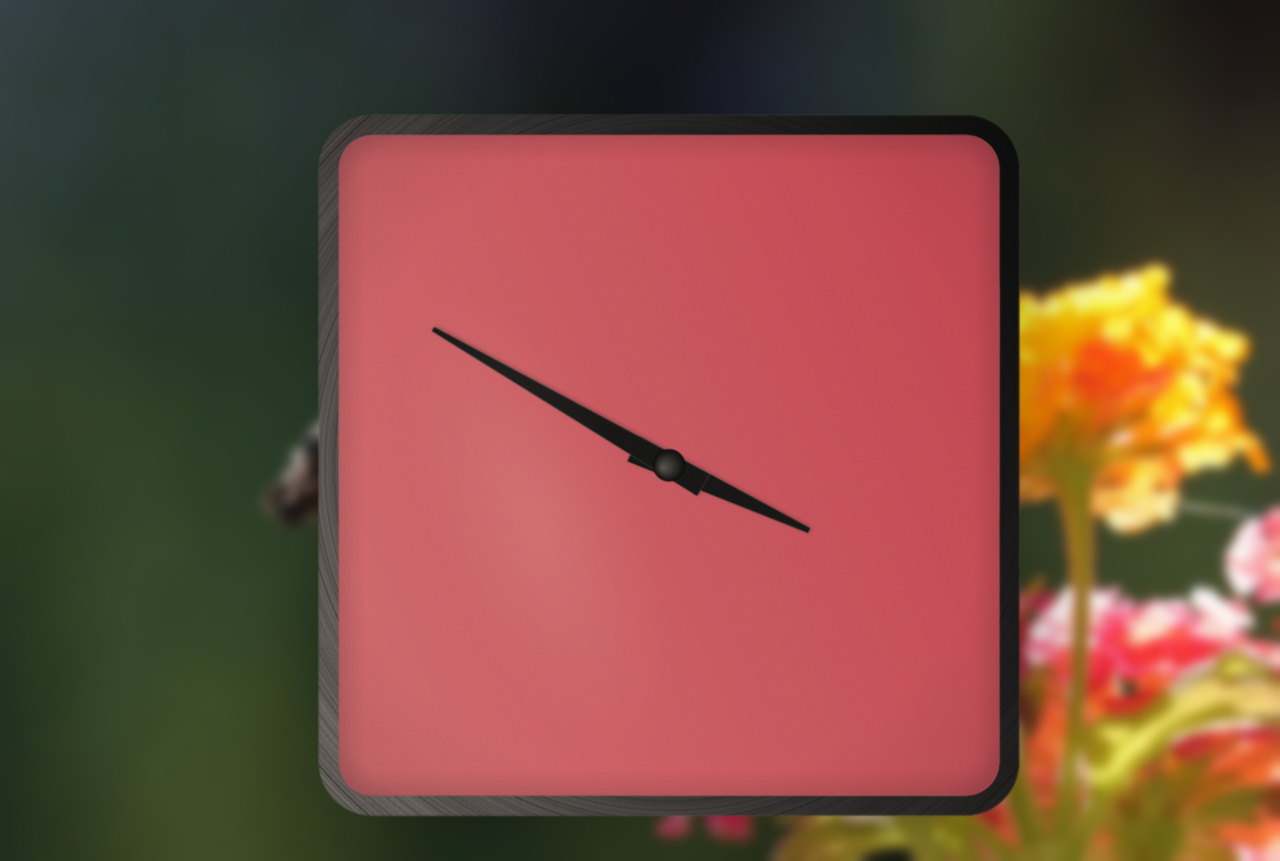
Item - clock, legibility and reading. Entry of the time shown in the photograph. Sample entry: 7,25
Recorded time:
3,50
